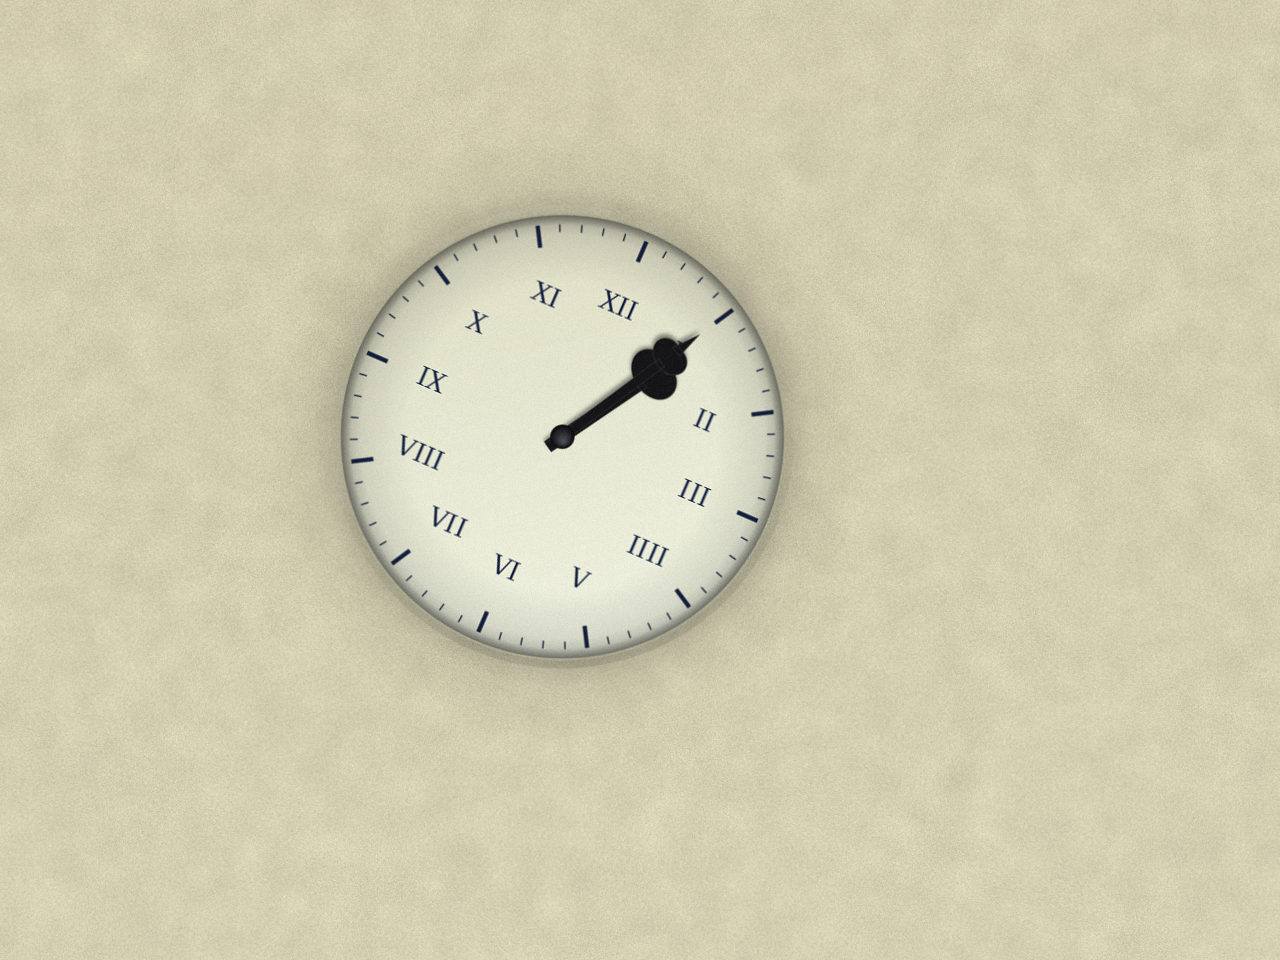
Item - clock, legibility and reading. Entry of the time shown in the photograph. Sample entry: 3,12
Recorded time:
1,05
